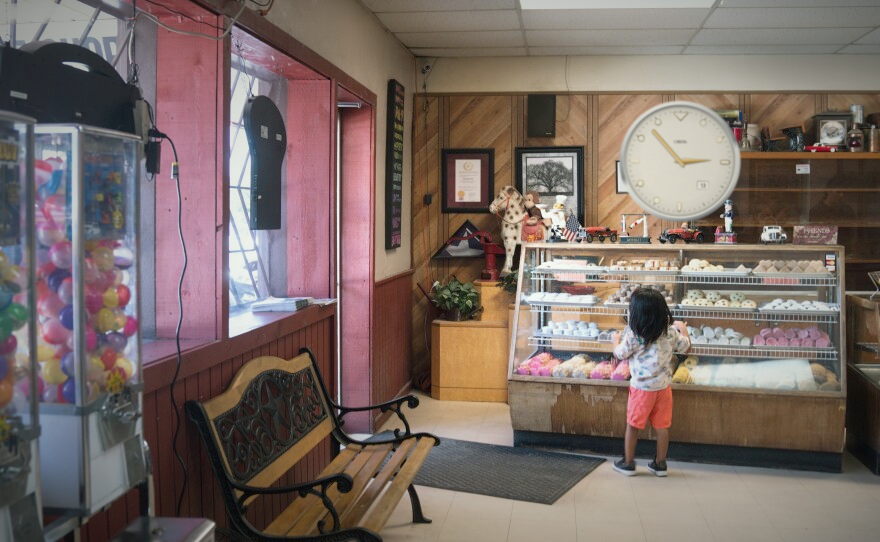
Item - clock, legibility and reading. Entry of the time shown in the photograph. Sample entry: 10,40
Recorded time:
2,53
